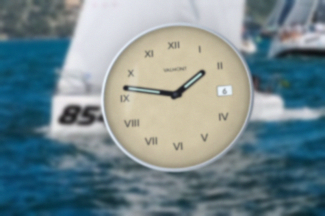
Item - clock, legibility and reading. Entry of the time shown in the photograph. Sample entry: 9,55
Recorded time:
1,47
